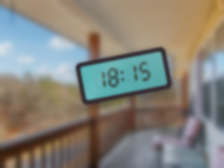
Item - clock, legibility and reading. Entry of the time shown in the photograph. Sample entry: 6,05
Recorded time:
18,15
